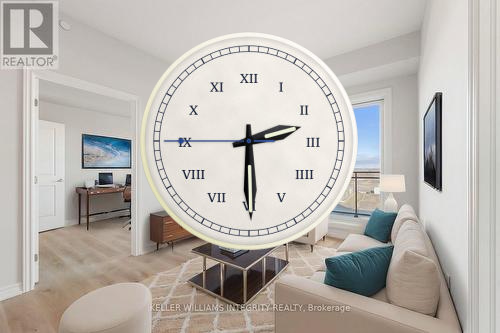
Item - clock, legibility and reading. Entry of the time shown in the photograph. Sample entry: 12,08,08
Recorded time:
2,29,45
